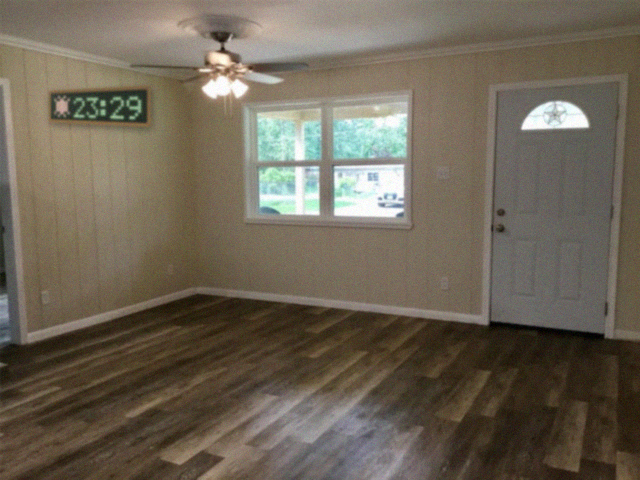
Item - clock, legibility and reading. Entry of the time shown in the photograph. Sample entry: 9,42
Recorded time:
23,29
